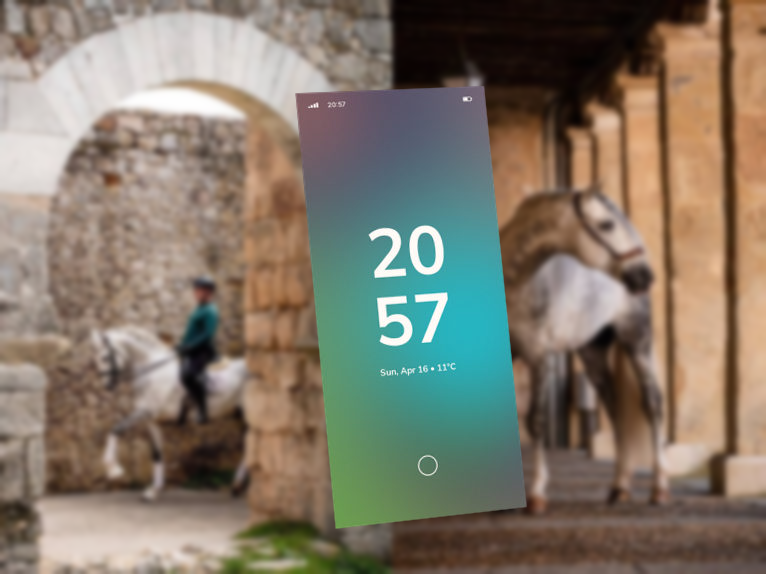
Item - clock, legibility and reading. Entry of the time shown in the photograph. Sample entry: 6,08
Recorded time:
20,57
